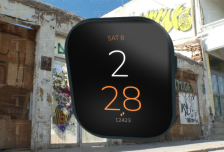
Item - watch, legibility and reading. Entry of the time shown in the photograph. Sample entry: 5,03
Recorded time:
2,28
